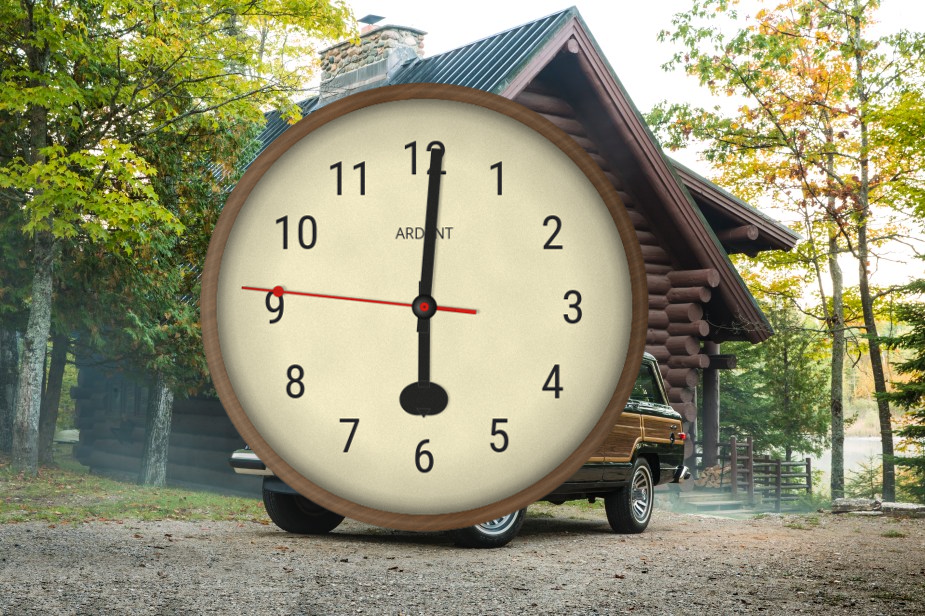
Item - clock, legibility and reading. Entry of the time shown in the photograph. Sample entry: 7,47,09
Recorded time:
6,00,46
